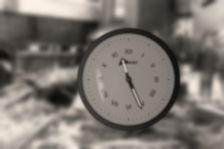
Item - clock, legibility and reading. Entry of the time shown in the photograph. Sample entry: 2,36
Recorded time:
11,26
